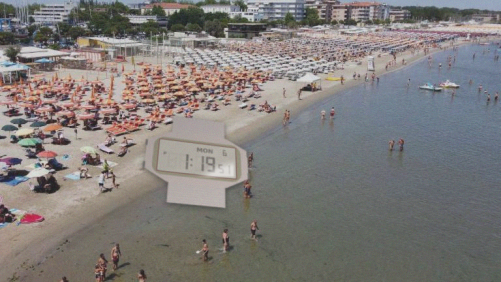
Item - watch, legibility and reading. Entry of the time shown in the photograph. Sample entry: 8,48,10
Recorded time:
1,19,51
